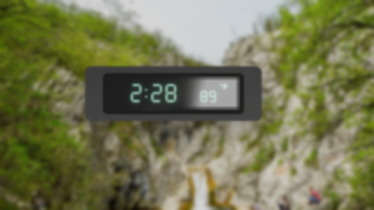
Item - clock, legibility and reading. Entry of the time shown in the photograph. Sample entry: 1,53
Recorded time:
2,28
